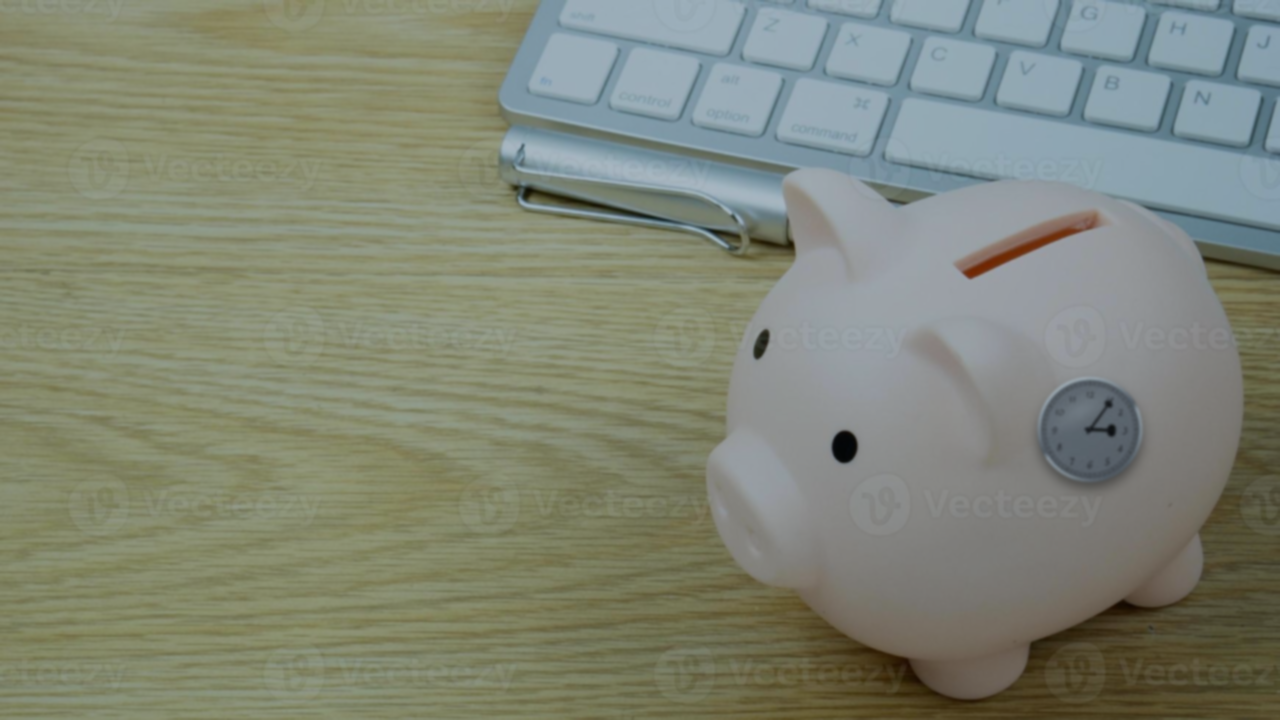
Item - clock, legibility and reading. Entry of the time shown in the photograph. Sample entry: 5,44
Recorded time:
3,06
